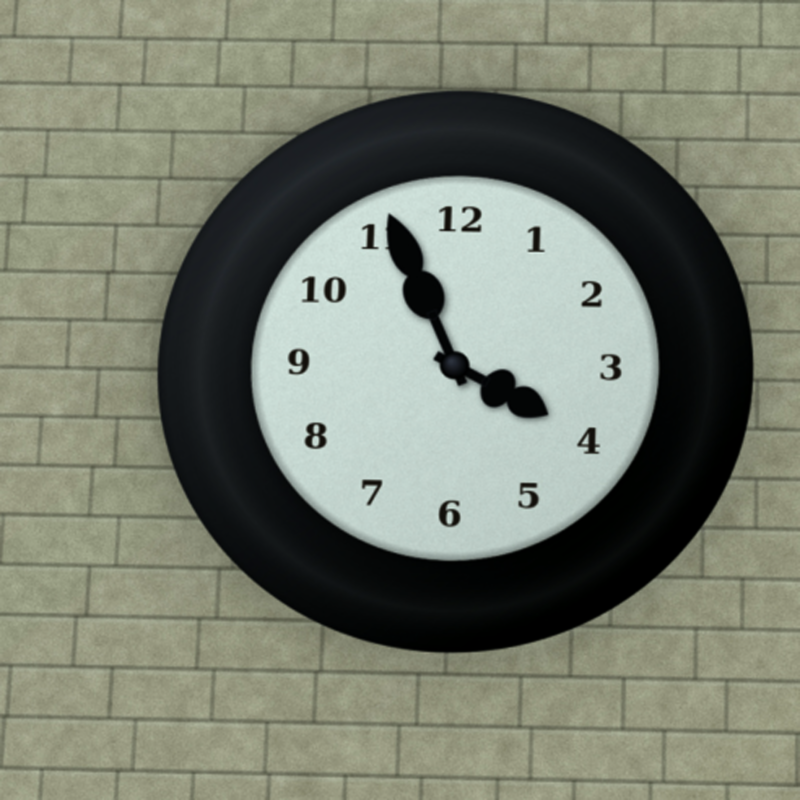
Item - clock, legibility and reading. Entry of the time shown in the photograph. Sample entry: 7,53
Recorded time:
3,56
